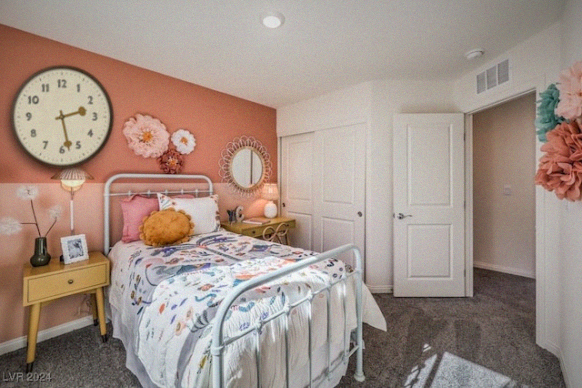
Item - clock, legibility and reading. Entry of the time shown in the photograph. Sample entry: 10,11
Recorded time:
2,28
